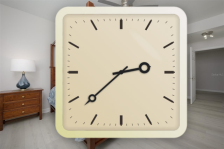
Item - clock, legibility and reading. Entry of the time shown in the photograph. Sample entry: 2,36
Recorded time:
2,38
